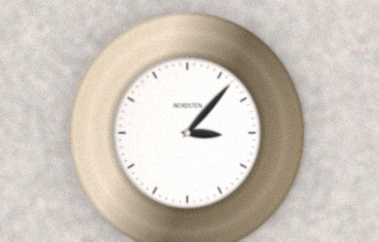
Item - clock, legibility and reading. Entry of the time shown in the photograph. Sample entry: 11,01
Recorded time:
3,07
